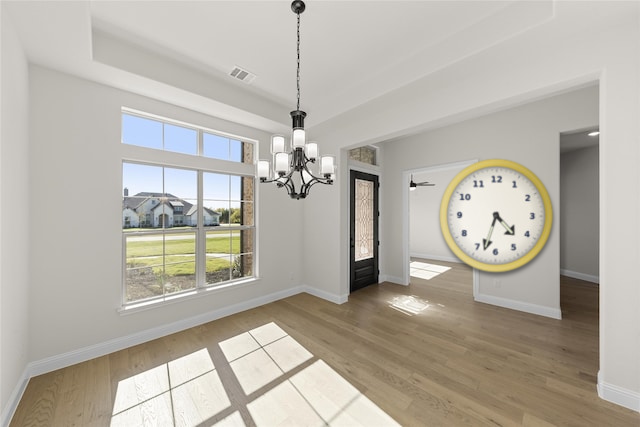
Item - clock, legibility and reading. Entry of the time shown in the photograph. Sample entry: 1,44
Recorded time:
4,33
